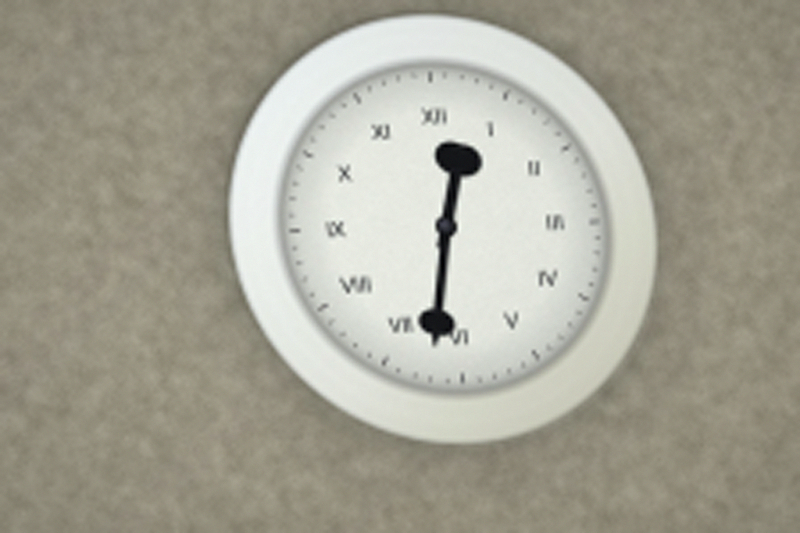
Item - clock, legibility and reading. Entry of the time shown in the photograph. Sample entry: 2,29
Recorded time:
12,32
